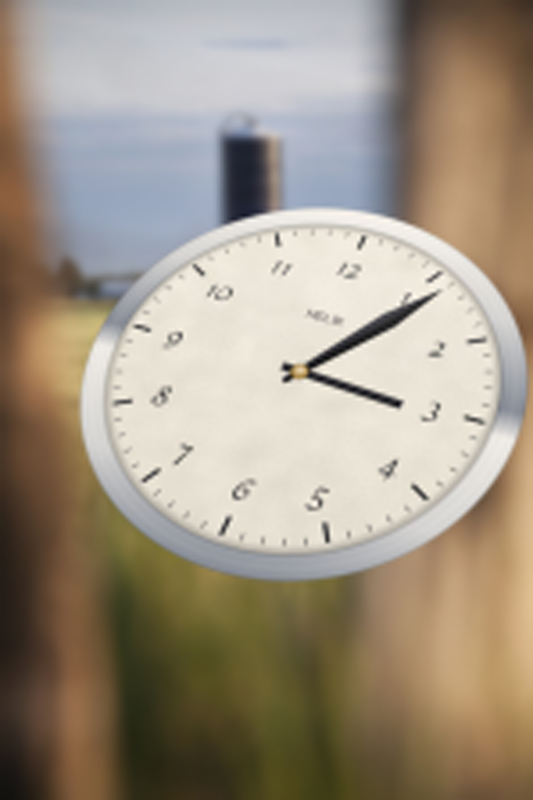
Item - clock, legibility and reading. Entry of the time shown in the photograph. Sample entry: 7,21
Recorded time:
3,06
